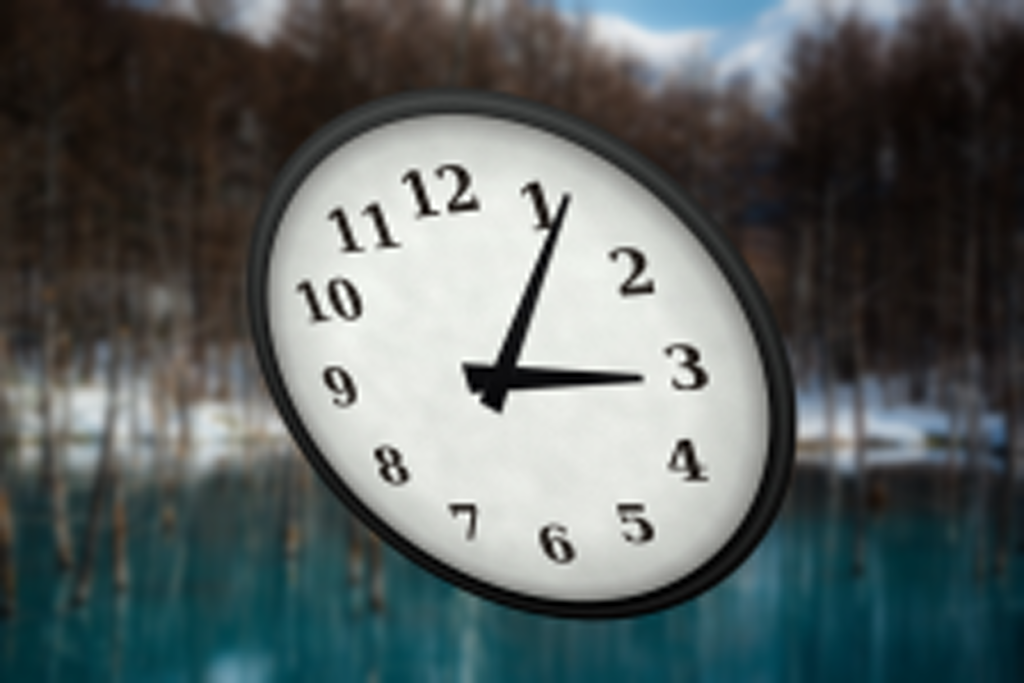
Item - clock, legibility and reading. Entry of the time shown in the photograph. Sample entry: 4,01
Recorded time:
3,06
